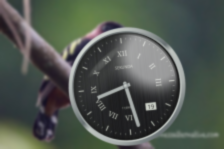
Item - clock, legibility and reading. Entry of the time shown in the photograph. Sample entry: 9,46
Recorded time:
8,28
